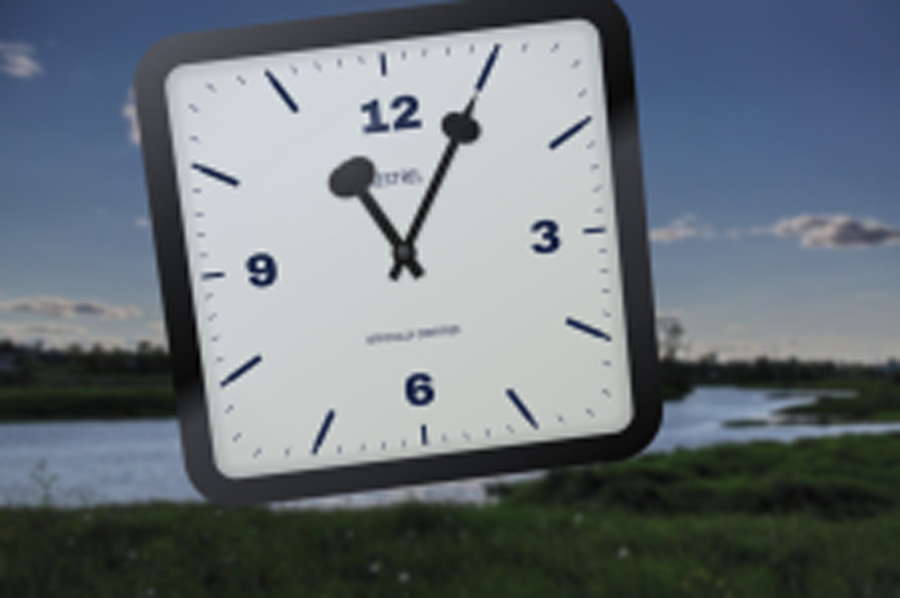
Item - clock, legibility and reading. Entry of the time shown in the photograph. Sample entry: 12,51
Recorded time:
11,05
